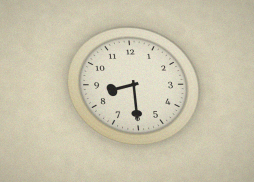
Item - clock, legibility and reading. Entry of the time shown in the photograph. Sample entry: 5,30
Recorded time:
8,30
